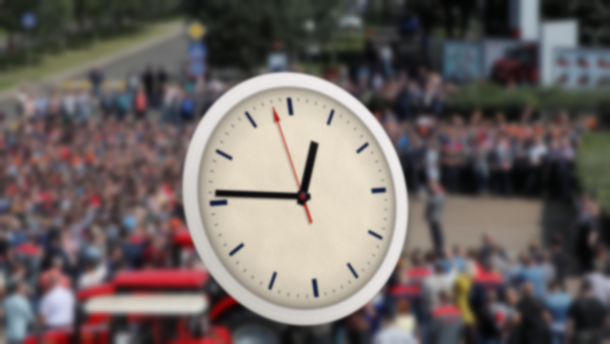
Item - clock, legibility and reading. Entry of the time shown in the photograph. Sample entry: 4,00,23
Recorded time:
12,45,58
